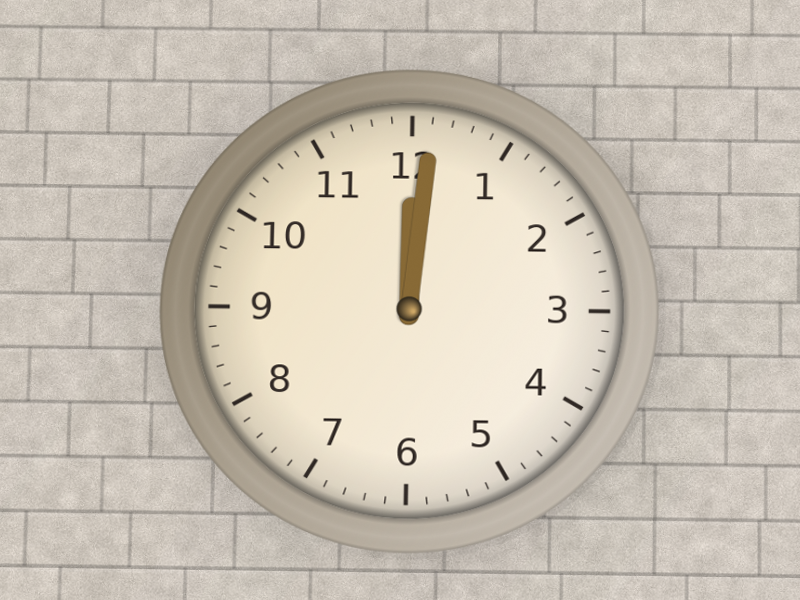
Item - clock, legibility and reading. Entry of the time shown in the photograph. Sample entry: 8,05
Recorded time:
12,01
